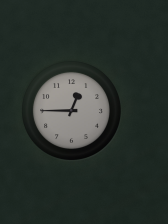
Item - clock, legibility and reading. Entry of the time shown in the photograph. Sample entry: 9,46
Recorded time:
12,45
